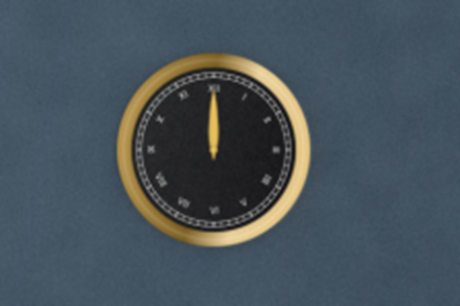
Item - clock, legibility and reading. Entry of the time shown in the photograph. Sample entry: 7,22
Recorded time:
12,00
